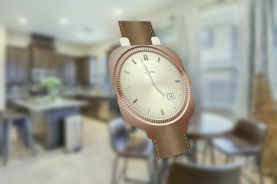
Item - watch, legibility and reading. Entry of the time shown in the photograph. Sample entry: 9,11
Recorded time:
4,58
